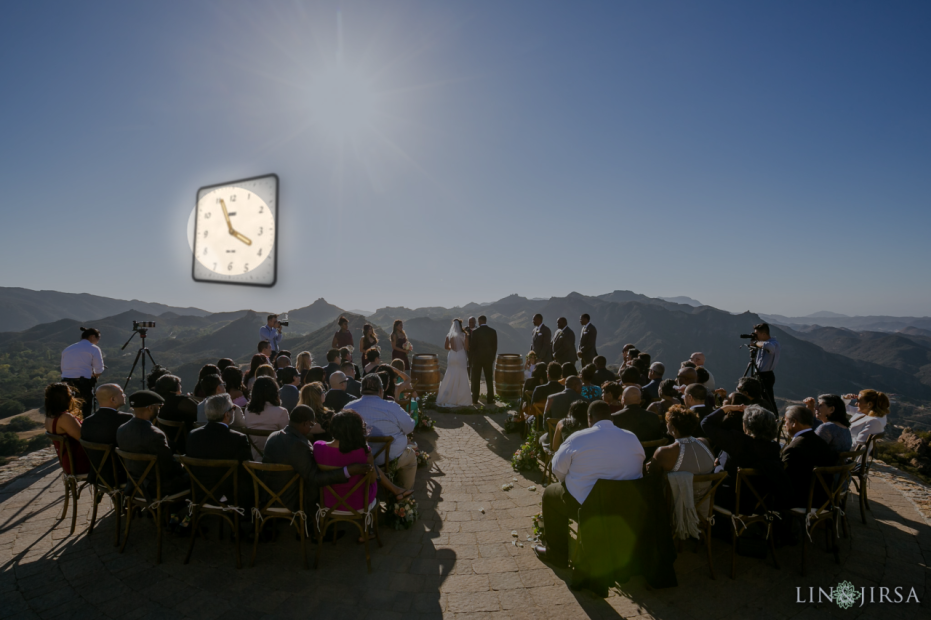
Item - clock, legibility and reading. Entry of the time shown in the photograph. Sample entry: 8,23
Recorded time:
3,56
